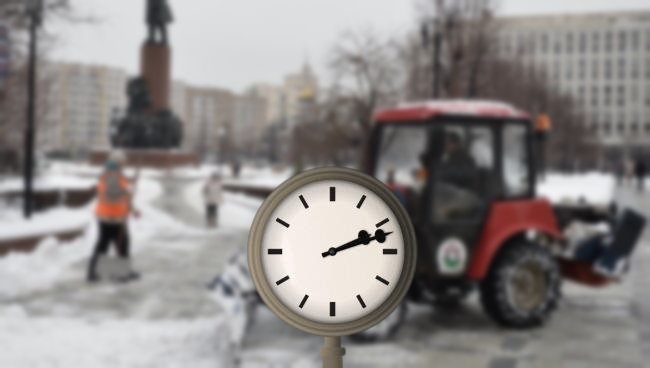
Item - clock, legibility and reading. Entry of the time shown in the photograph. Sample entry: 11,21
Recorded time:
2,12
